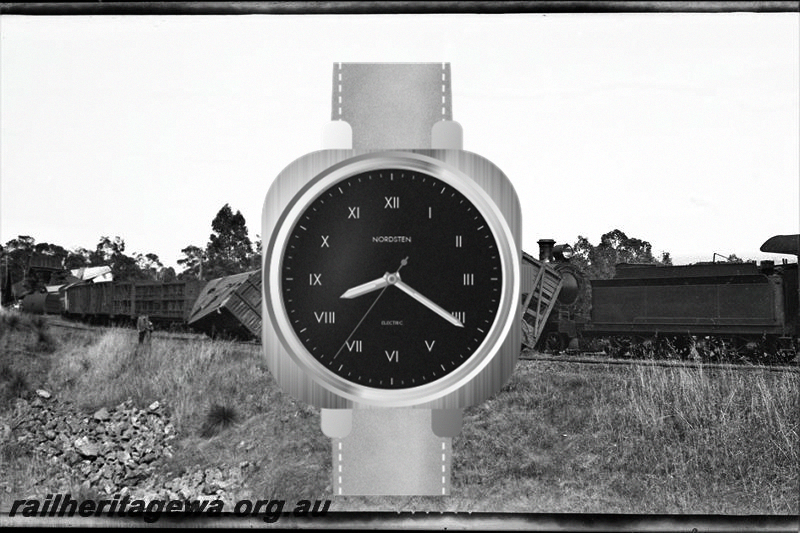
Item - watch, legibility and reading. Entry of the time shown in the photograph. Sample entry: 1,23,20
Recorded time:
8,20,36
